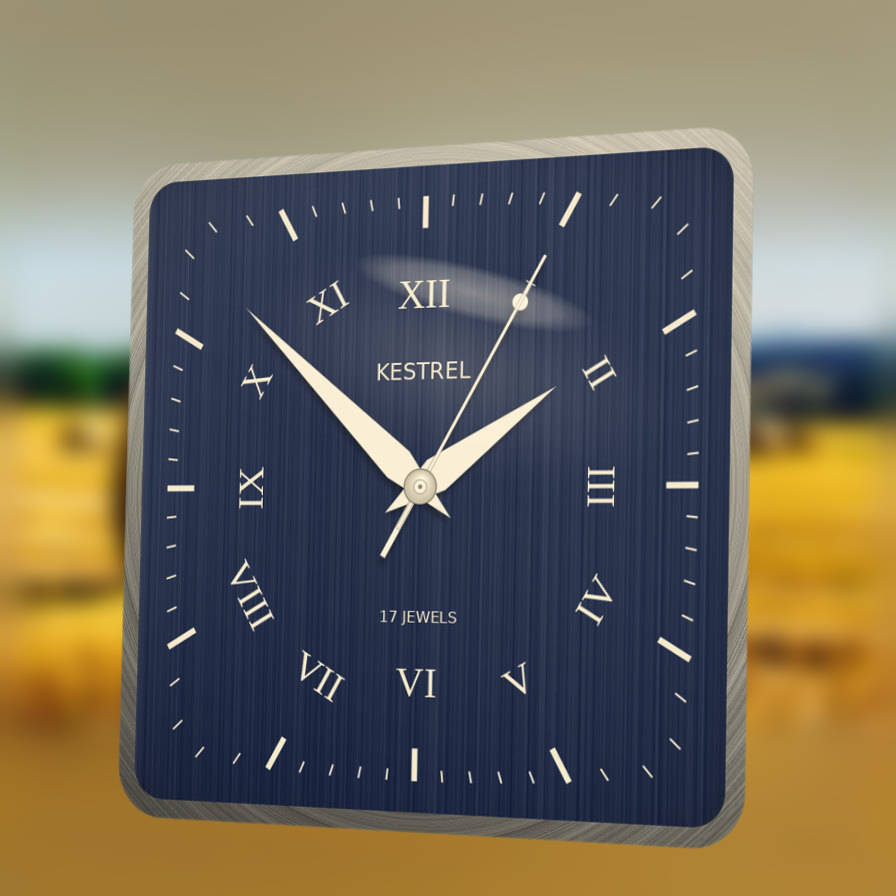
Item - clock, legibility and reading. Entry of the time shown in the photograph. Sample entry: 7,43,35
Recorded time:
1,52,05
